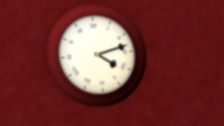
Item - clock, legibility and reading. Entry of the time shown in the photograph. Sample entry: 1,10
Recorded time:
4,13
